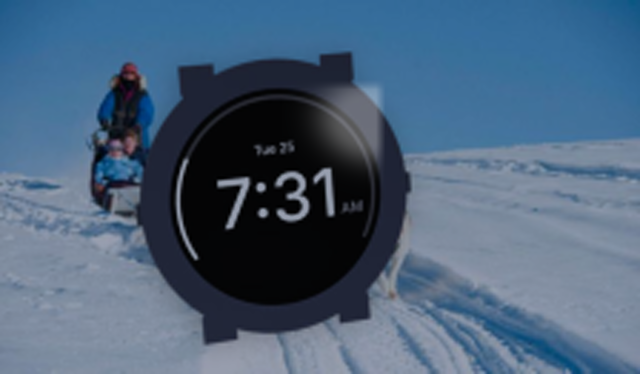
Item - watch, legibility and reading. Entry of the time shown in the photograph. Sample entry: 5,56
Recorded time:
7,31
